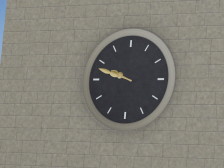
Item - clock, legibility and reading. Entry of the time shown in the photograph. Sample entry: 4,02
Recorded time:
9,48
